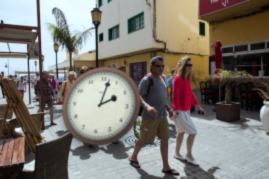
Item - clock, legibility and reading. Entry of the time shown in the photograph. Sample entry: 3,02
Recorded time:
2,02
